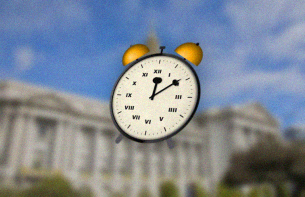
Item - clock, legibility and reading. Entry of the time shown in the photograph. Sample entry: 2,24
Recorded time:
12,09
